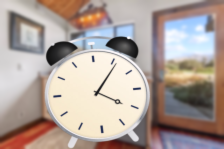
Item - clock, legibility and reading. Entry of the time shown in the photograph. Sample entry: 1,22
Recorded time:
4,06
